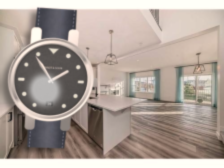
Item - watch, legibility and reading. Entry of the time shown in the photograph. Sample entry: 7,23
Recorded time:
1,54
